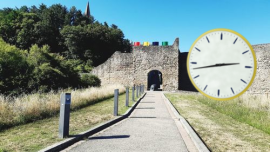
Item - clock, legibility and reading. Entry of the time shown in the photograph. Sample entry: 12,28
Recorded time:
2,43
